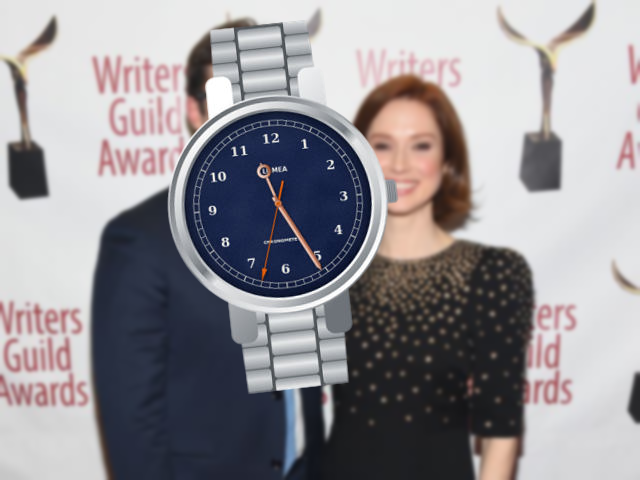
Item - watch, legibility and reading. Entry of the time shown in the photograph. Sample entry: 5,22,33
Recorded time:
11,25,33
